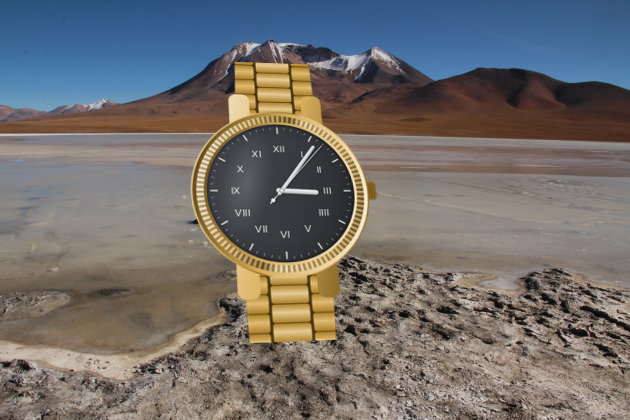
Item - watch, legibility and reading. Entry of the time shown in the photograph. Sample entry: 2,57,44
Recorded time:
3,06,07
